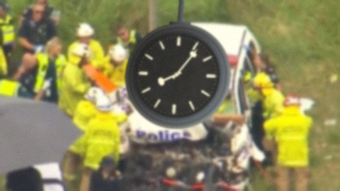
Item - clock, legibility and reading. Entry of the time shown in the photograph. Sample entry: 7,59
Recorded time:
8,06
